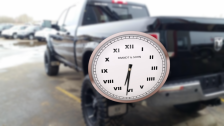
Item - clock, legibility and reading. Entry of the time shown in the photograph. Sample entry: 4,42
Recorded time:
6,31
